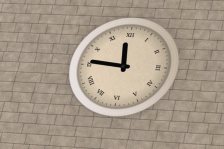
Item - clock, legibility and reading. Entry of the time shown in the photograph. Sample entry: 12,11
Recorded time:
11,46
